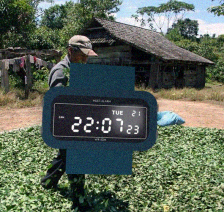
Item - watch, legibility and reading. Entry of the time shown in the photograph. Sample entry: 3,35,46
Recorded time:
22,07,23
